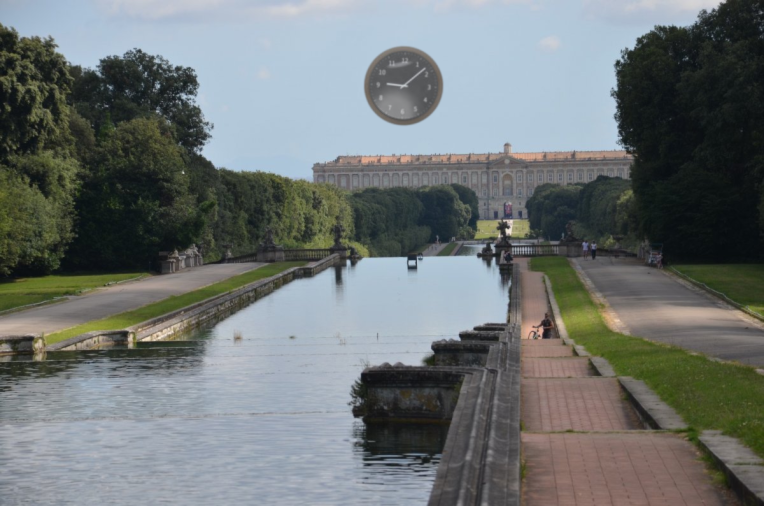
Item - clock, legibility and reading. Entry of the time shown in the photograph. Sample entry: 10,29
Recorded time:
9,08
